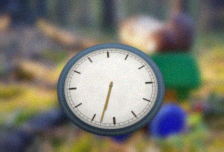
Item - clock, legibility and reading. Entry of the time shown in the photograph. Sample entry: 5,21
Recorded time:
6,33
